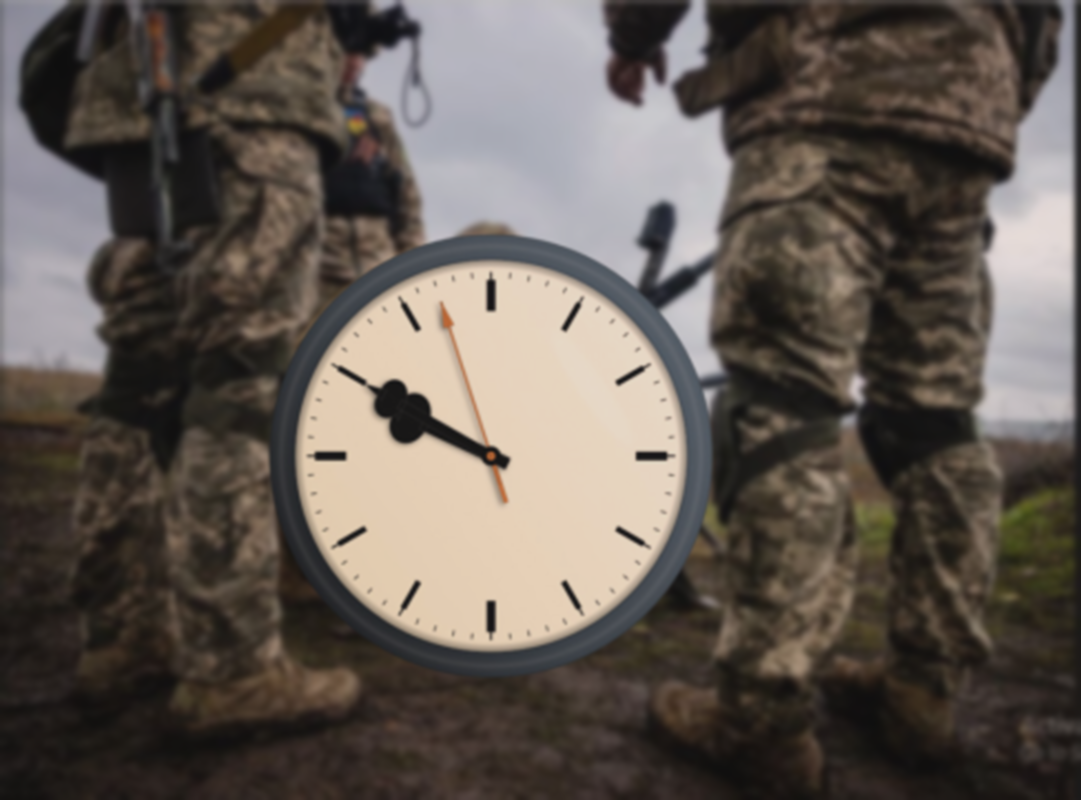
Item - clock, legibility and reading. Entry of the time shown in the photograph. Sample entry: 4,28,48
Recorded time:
9,49,57
